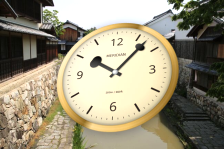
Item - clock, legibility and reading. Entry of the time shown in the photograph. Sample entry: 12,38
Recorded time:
10,07
